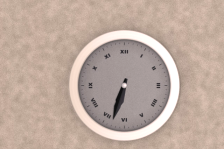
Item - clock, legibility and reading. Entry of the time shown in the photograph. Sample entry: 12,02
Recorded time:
6,33
